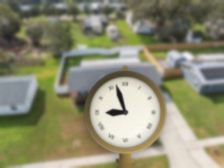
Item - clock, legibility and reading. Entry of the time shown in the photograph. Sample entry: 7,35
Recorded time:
8,57
